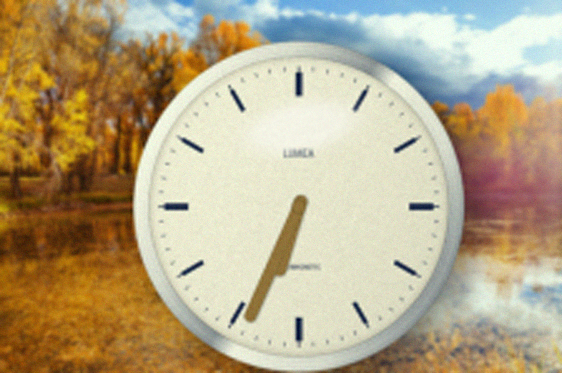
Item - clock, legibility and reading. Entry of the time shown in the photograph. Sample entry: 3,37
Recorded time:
6,34
